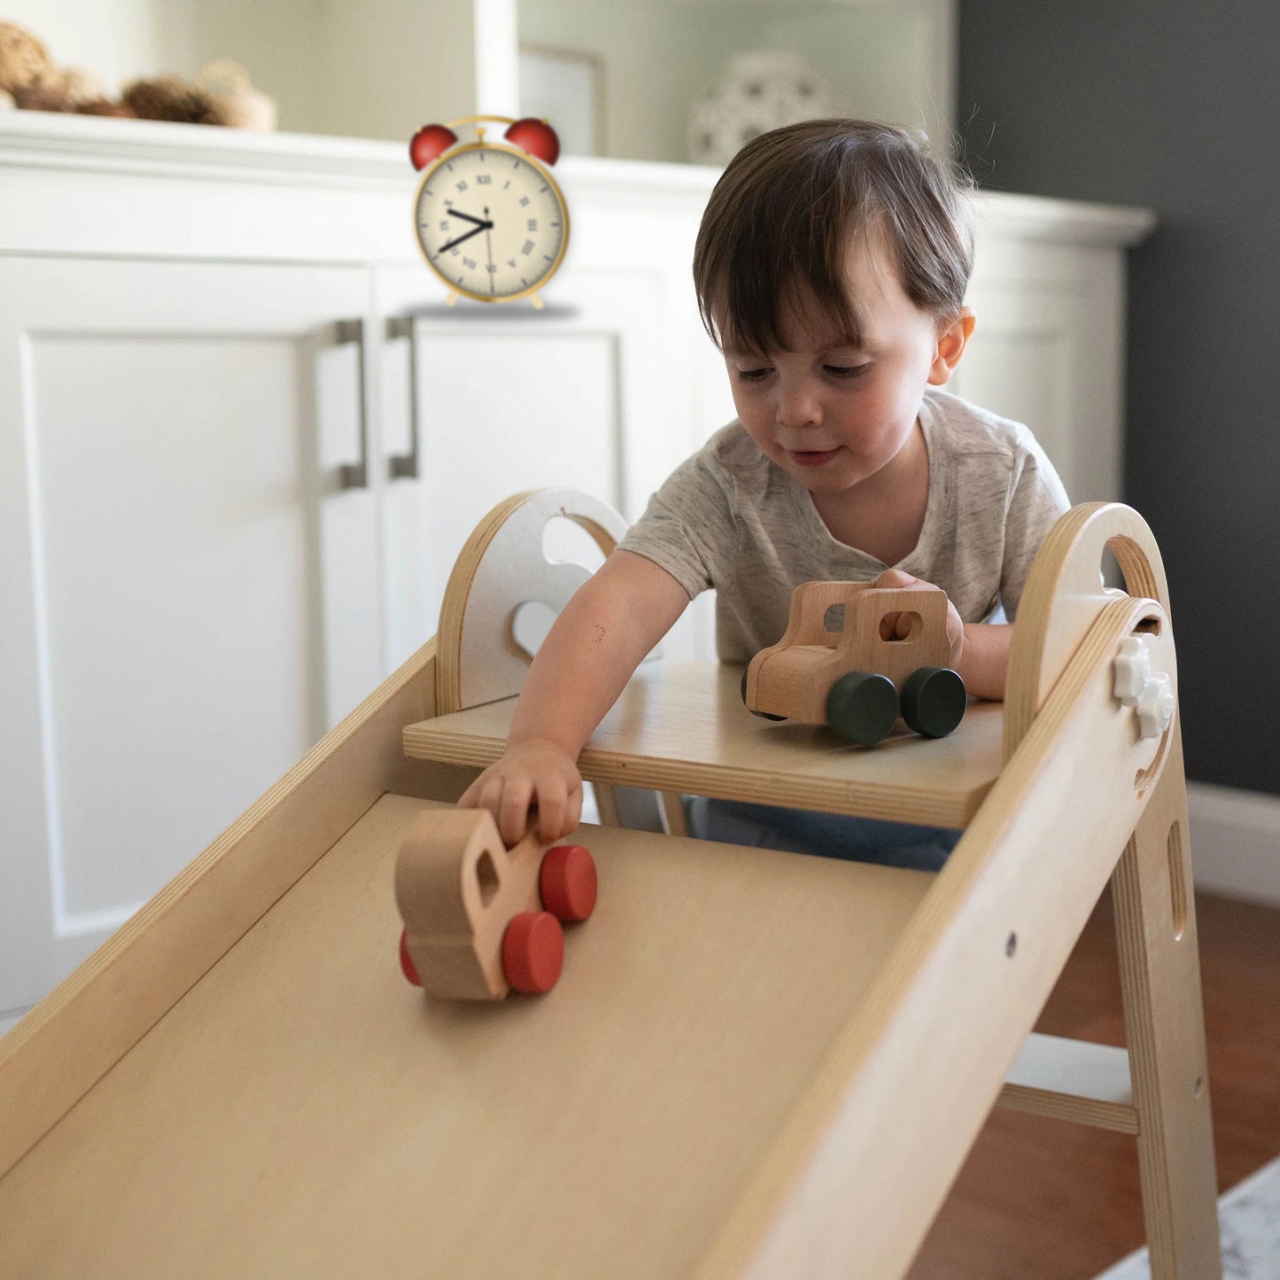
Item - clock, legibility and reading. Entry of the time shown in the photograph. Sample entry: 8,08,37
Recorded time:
9,40,30
